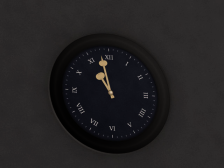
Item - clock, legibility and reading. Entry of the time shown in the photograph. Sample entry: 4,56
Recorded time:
10,58
